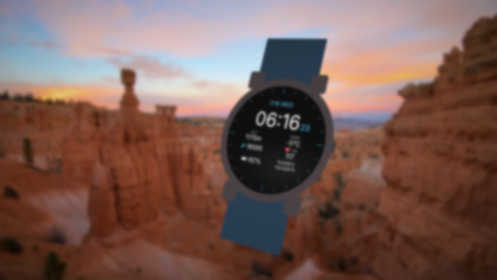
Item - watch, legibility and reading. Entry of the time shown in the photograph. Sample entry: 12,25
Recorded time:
6,16
